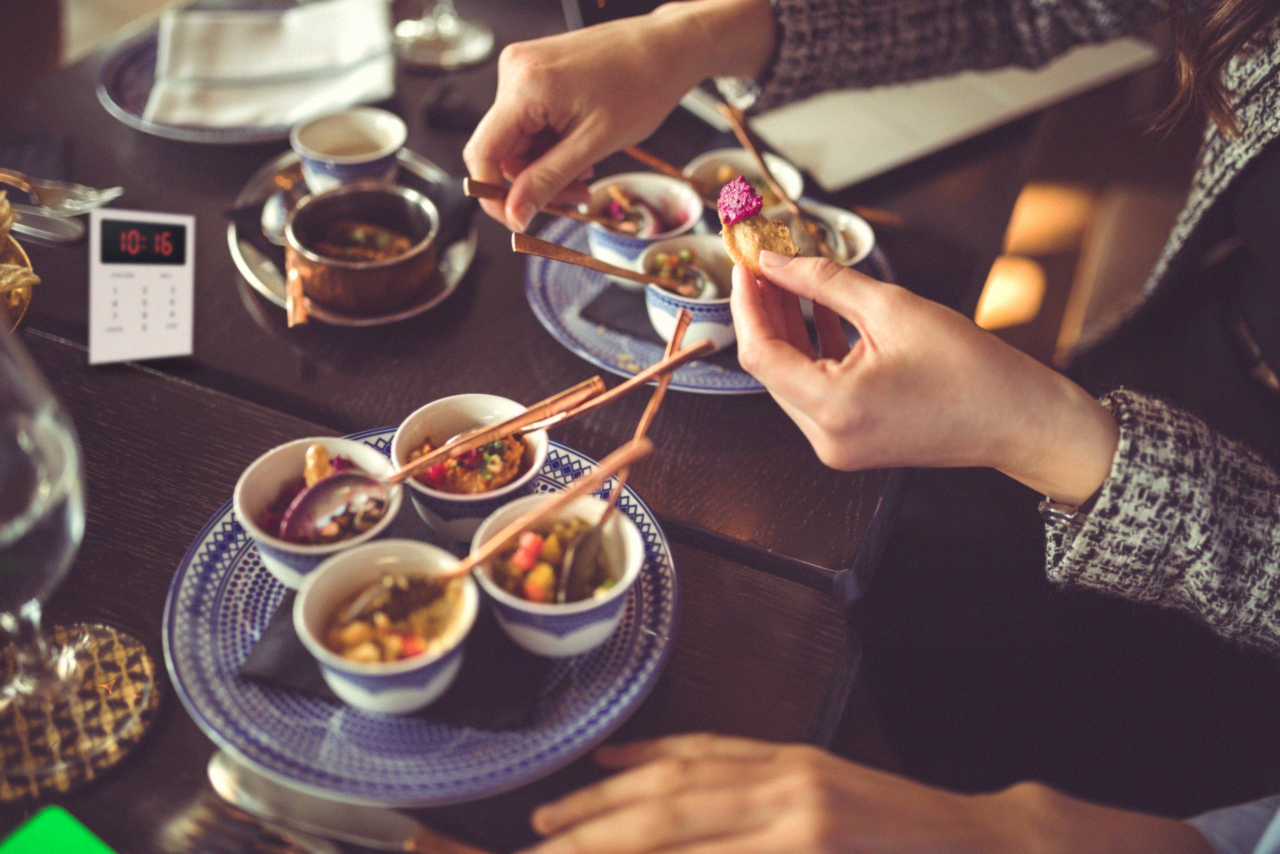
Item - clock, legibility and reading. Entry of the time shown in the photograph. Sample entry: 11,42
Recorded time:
10,16
